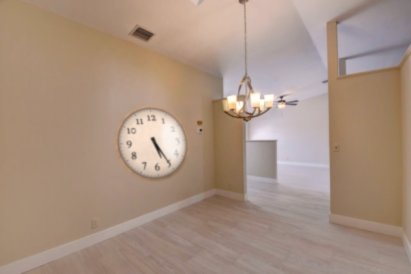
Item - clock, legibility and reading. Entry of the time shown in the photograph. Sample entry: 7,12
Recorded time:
5,25
